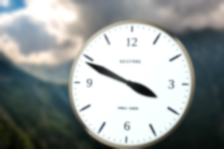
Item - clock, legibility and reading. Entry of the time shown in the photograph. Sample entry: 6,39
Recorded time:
3,49
